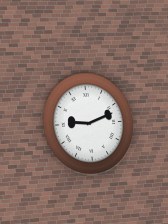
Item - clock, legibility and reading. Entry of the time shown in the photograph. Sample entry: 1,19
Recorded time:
9,12
